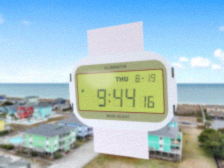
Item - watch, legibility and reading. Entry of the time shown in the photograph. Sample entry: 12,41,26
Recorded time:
9,44,16
